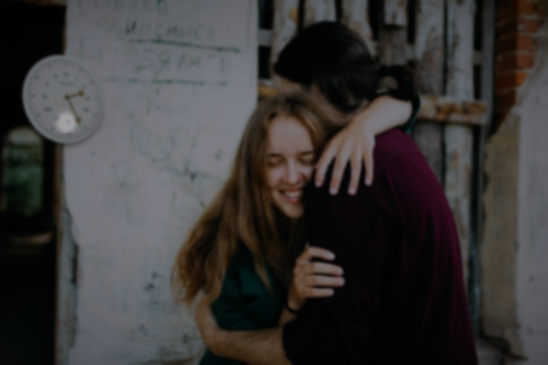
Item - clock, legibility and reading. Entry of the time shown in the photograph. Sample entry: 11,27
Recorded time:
2,26
